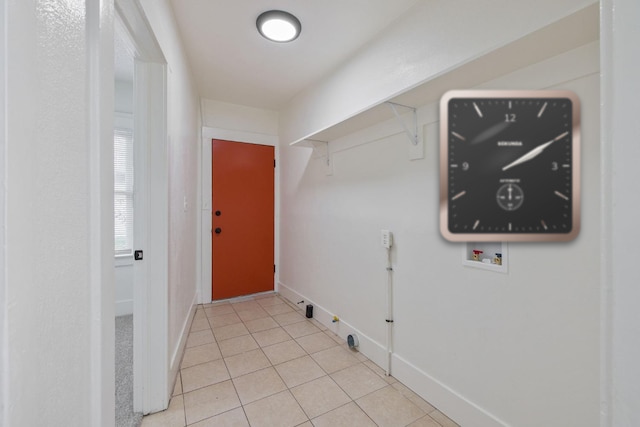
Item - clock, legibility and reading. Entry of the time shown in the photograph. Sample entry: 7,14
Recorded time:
2,10
